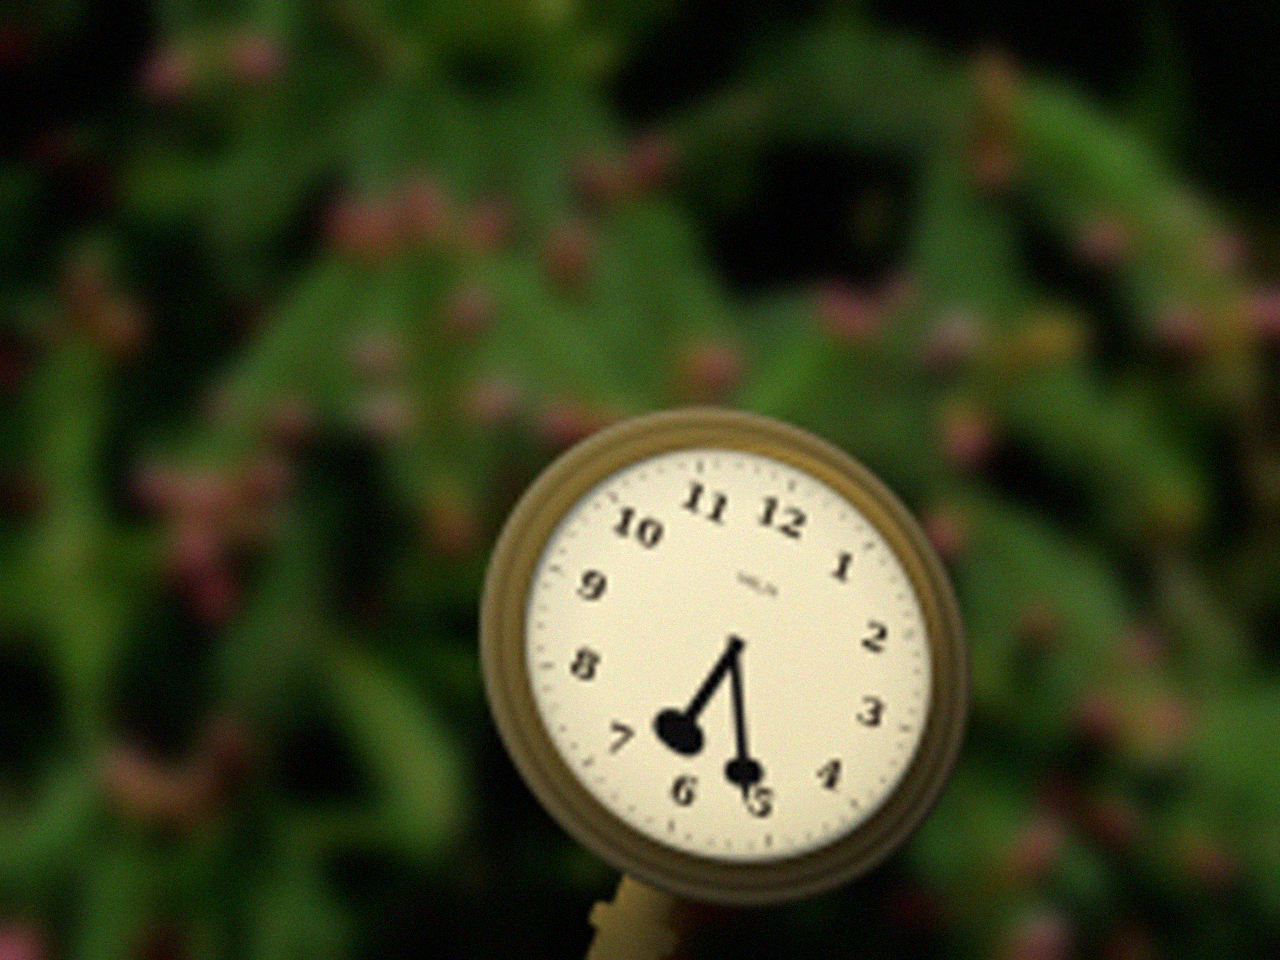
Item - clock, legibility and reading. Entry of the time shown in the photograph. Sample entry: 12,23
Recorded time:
6,26
